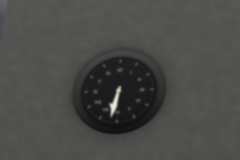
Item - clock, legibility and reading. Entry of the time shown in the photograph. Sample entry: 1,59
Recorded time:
6,32
